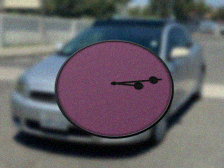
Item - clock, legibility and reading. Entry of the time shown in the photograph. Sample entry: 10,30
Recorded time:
3,14
